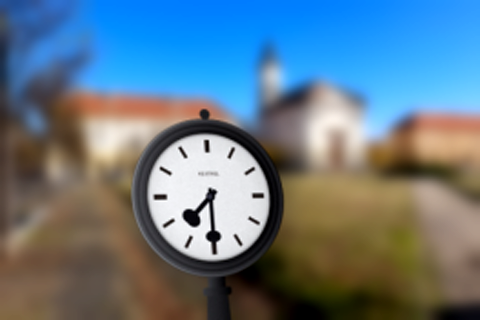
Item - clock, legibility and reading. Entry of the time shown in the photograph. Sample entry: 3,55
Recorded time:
7,30
